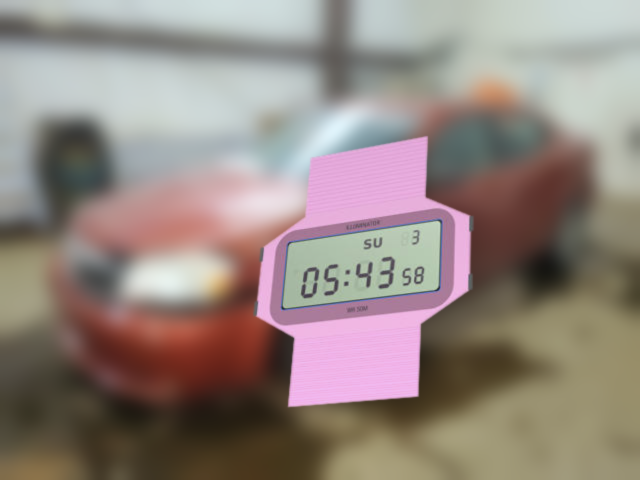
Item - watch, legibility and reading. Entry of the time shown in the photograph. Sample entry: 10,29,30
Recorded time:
5,43,58
